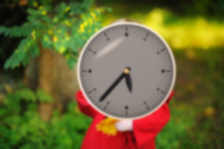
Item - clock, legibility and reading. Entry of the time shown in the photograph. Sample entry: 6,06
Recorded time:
5,37
